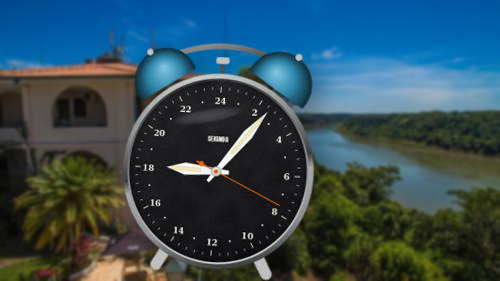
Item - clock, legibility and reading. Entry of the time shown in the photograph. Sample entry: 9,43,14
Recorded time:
18,06,19
